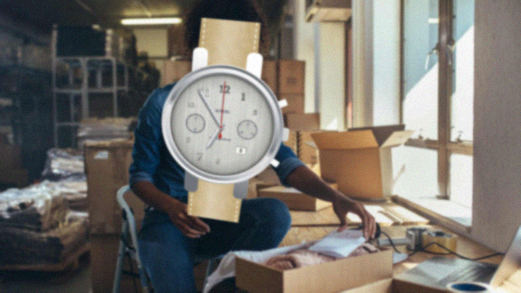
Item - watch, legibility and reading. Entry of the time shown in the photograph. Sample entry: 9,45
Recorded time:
6,54
